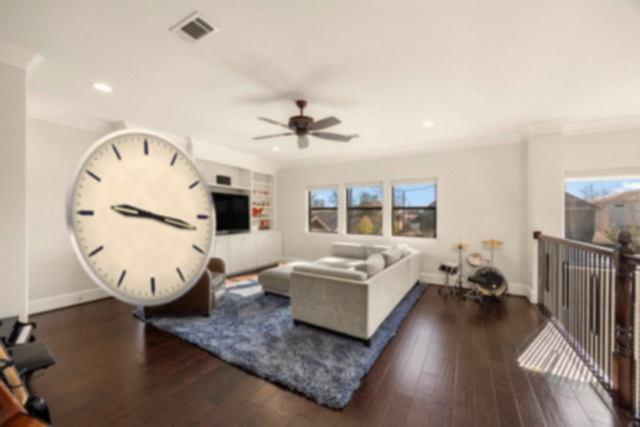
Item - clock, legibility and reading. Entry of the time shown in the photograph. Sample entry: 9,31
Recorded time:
9,17
